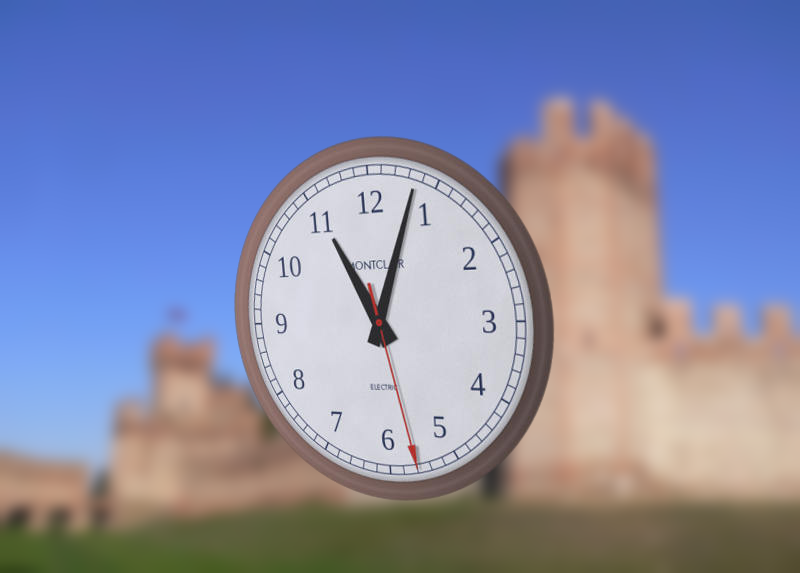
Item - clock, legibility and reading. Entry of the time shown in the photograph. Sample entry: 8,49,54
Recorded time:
11,03,28
